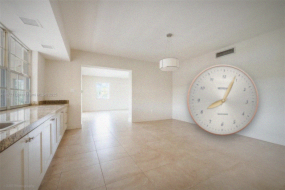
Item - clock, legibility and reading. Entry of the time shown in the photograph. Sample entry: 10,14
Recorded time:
8,04
